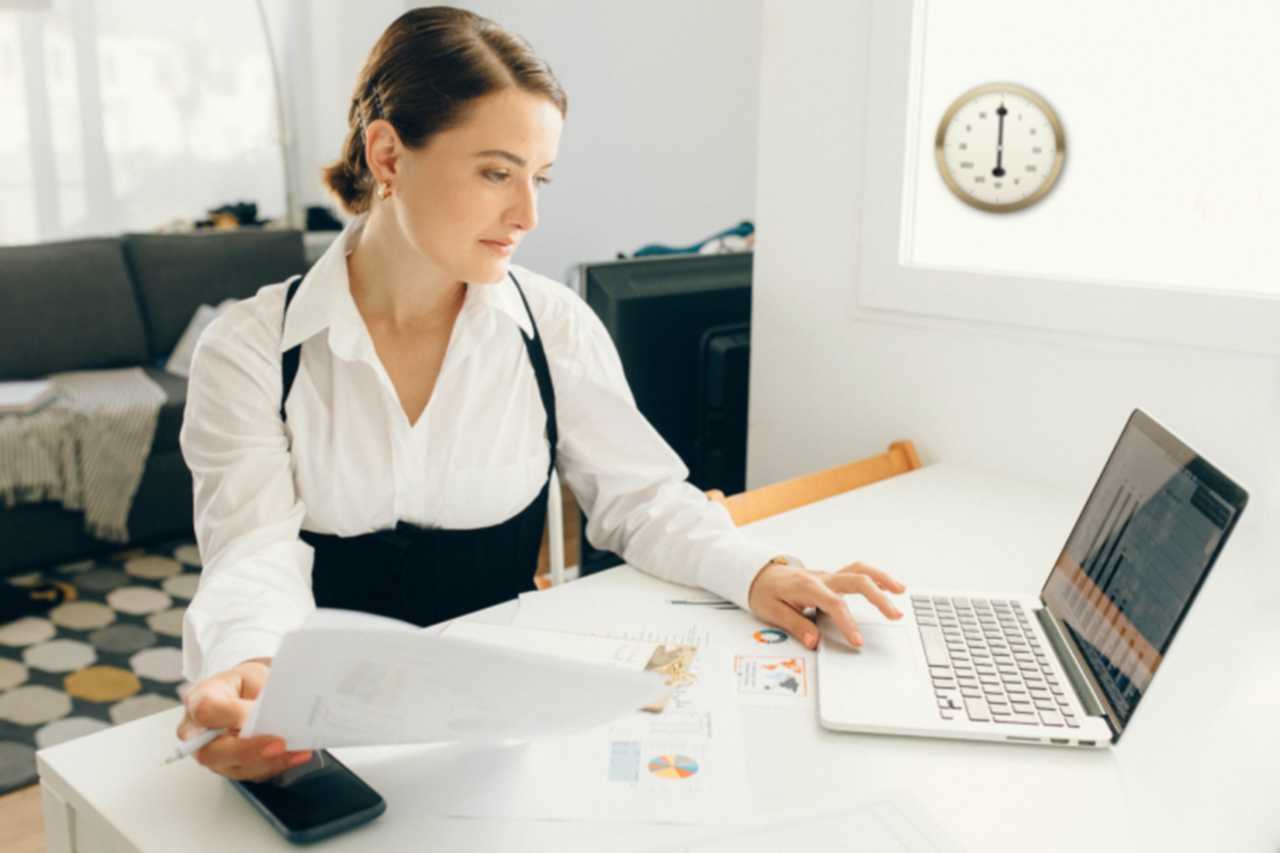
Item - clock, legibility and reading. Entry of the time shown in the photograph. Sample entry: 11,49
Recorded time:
6,00
